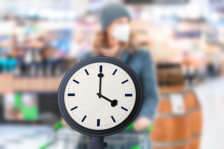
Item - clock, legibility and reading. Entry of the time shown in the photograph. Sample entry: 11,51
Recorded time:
4,00
